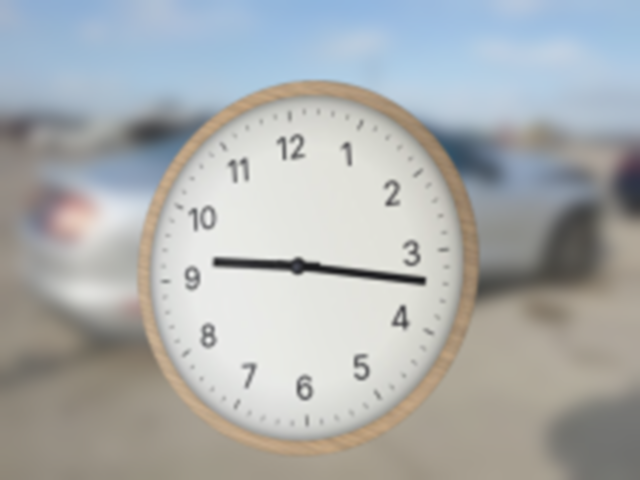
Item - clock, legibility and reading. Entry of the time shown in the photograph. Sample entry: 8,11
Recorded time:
9,17
